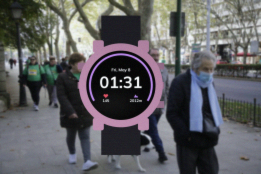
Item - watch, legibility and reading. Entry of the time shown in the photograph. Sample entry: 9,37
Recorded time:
1,31
